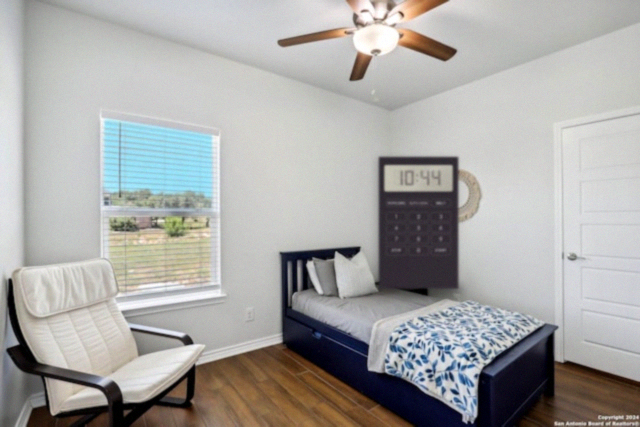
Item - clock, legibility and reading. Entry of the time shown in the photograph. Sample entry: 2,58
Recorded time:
10,44
